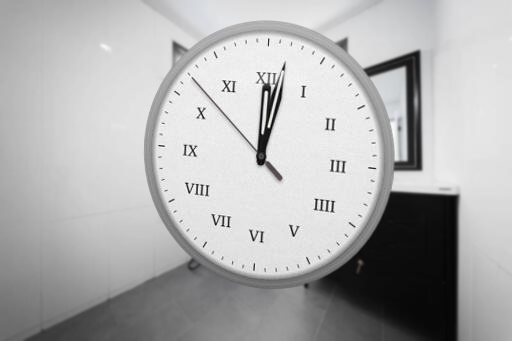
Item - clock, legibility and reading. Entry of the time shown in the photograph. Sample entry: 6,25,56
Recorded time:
12,01,52
